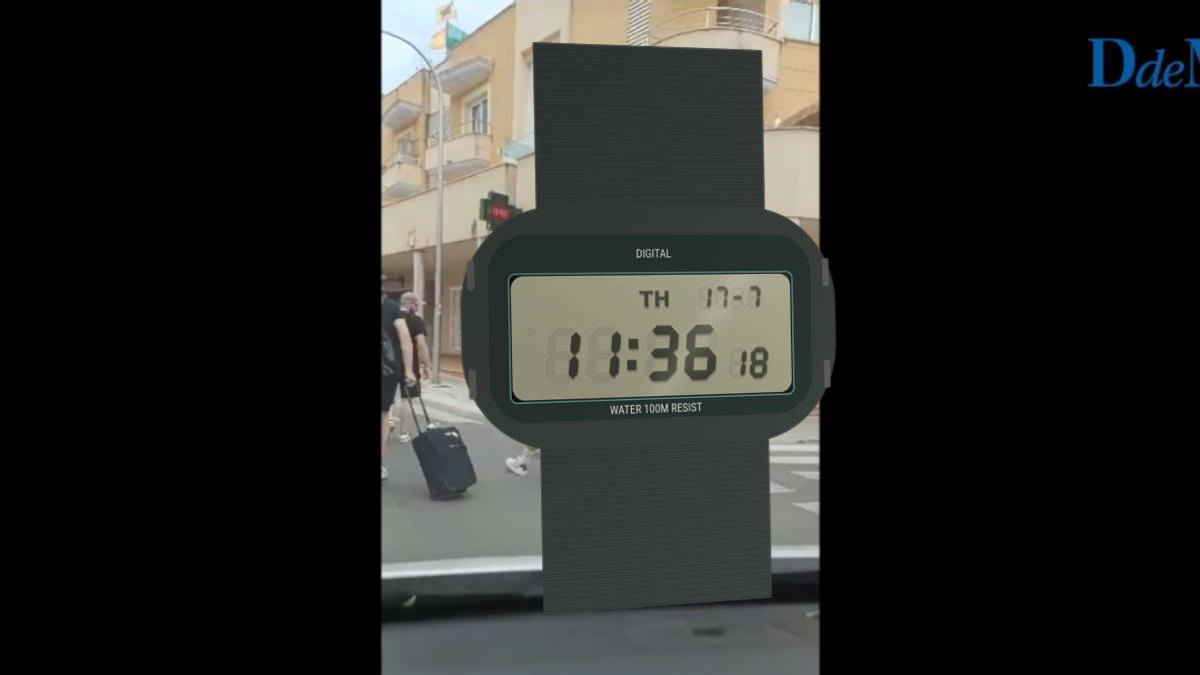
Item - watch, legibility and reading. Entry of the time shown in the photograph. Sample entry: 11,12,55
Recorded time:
11,36,18
